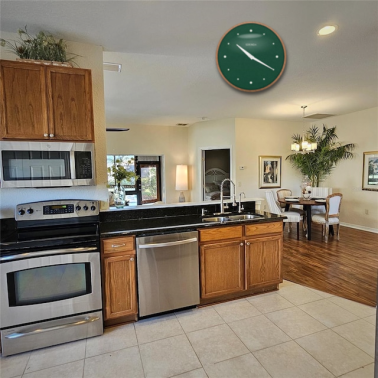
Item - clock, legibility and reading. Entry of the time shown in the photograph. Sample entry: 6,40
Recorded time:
10,20
